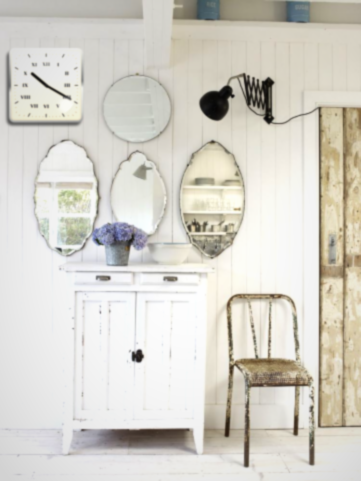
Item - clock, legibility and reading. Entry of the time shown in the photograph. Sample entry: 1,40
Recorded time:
10,20
